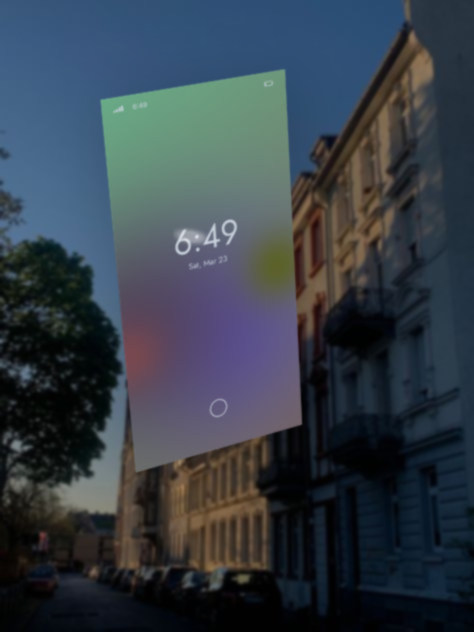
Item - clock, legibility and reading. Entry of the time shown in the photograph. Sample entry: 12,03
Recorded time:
6,49
